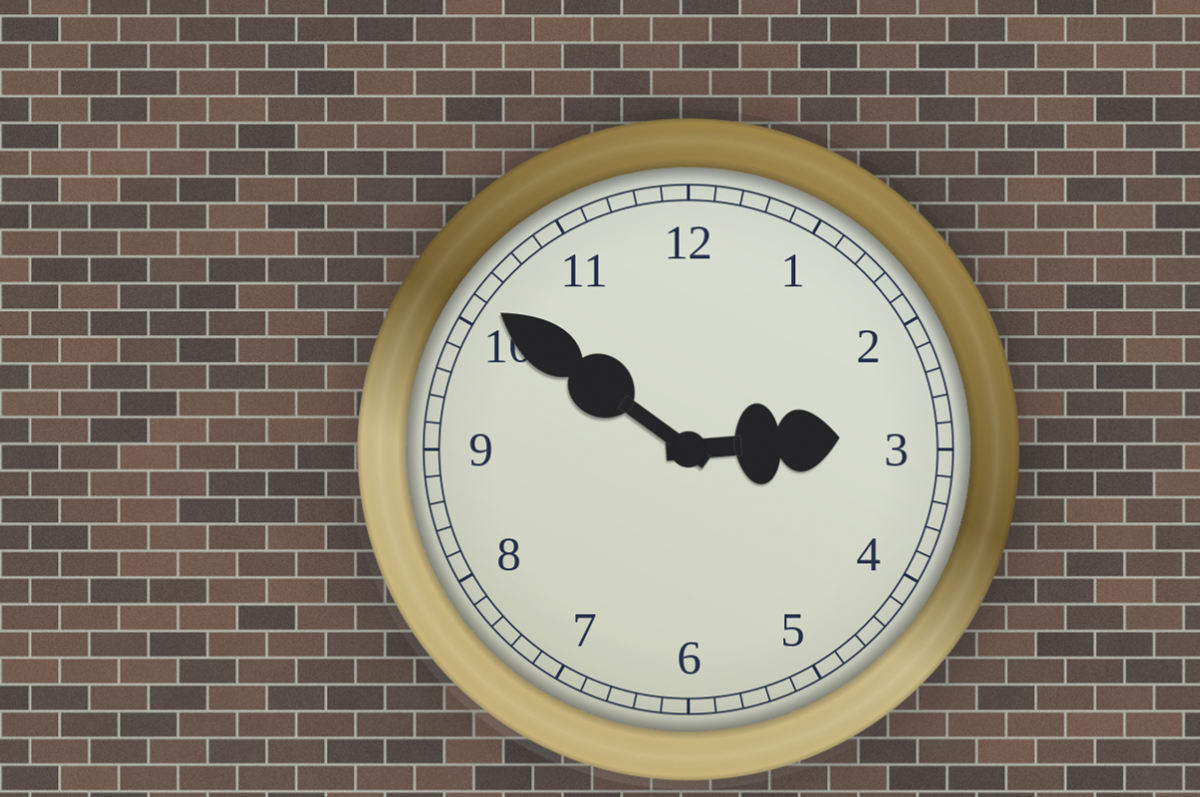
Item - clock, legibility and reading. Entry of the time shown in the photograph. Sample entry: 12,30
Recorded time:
2,51
